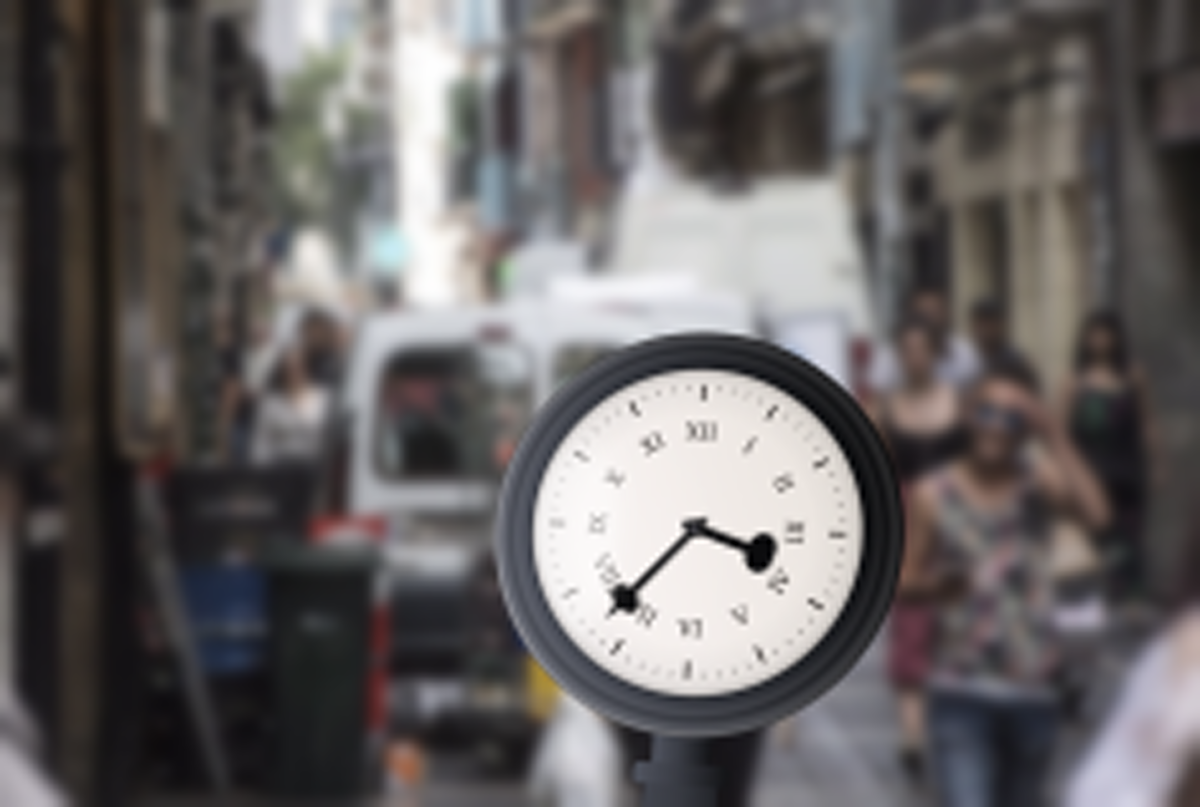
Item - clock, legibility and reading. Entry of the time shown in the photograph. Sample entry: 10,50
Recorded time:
3,37
